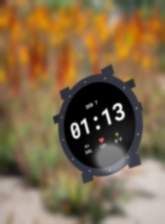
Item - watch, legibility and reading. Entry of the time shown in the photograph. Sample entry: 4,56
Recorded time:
1,13
